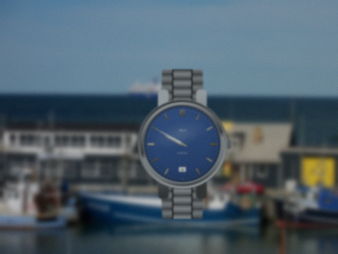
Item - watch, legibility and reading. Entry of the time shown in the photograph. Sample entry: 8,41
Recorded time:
9,50
